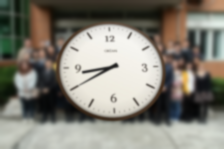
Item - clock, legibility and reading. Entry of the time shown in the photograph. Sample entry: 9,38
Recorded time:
8,40
